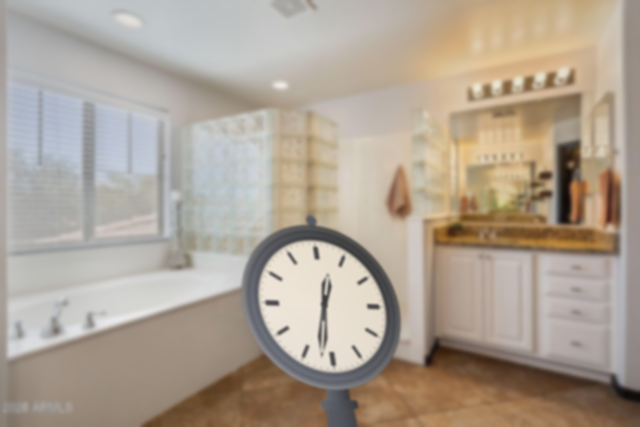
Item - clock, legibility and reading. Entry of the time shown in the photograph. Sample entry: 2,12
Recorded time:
12,32
